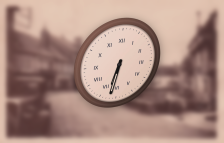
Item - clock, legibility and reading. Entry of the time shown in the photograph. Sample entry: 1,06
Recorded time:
6,32
